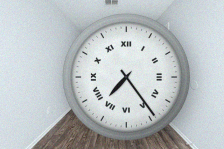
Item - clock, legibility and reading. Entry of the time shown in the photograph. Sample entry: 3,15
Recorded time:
7,24
